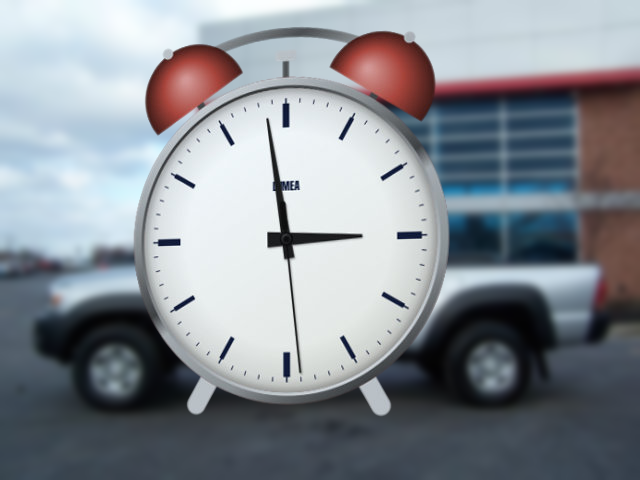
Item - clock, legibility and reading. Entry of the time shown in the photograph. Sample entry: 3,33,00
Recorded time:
2,58,29
